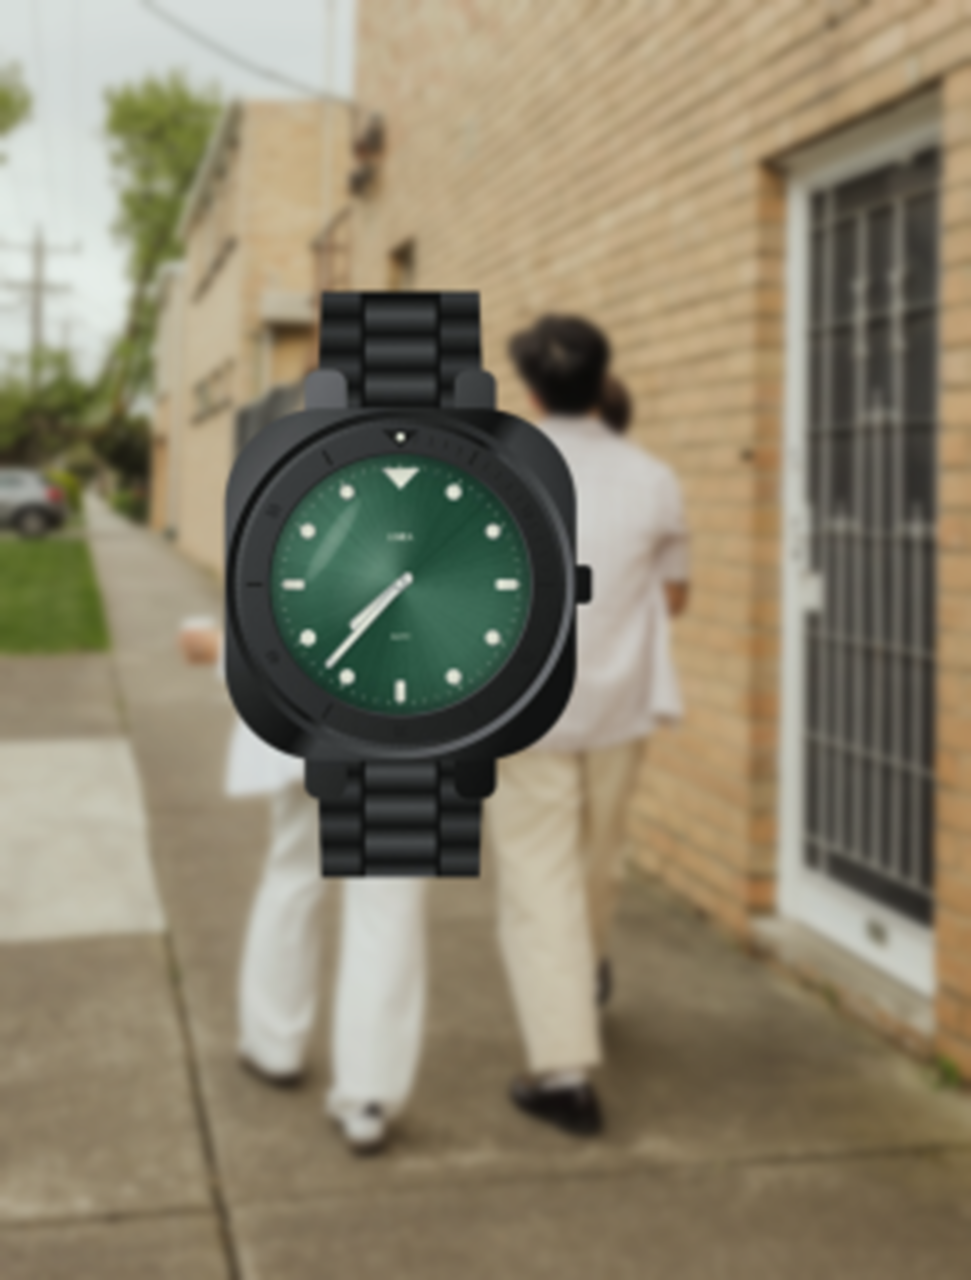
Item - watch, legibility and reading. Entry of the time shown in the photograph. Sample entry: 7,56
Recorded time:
7,37
